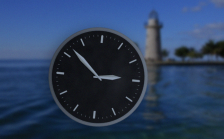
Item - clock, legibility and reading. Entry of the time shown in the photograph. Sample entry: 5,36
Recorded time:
2,52
